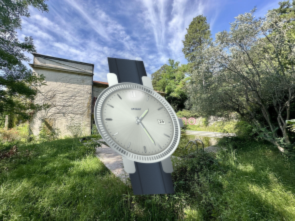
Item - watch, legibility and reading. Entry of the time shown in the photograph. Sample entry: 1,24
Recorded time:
1,26
